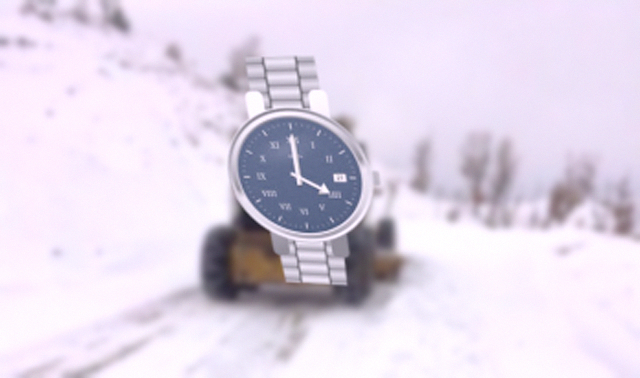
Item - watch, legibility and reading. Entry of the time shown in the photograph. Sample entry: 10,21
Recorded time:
4,00
